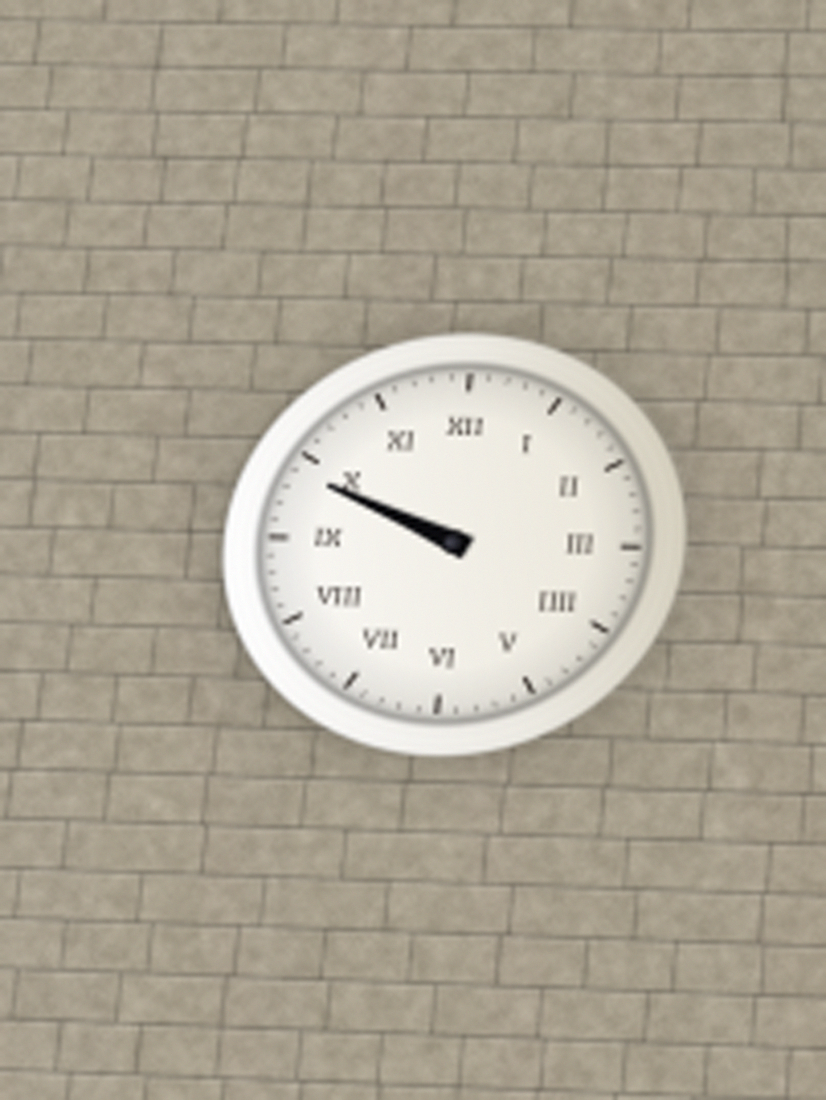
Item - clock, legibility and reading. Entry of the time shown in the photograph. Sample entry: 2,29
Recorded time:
9,49
